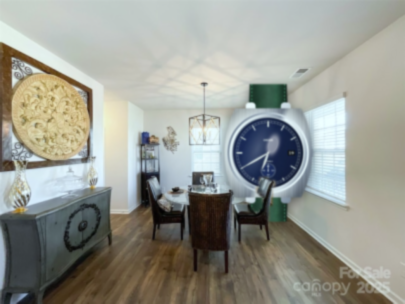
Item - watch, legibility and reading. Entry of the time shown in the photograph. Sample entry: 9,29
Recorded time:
6,40
